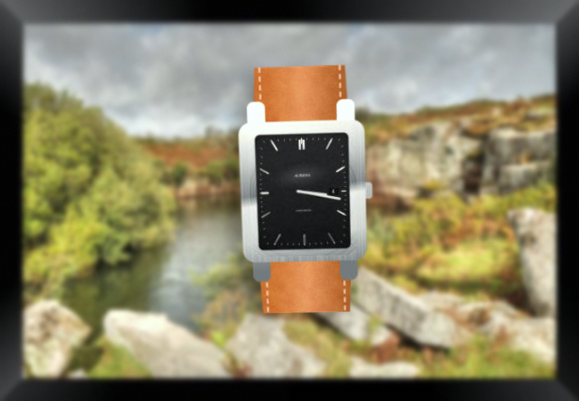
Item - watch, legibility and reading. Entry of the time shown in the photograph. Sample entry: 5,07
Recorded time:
3,17
